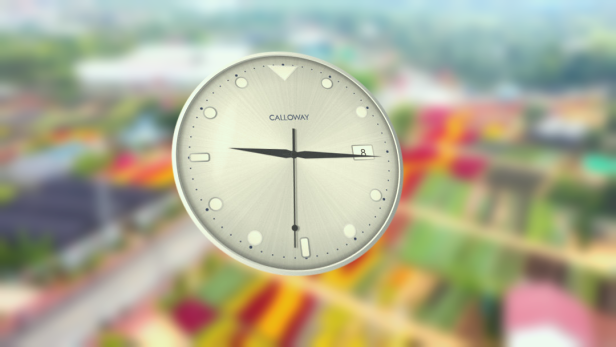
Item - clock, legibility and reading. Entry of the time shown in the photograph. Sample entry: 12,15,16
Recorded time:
9,15,31
